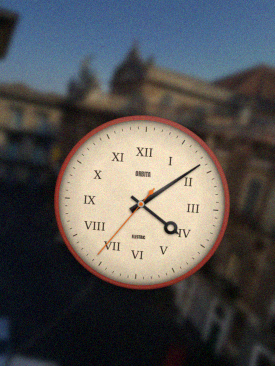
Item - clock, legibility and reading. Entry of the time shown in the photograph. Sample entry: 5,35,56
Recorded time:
4,08,36
